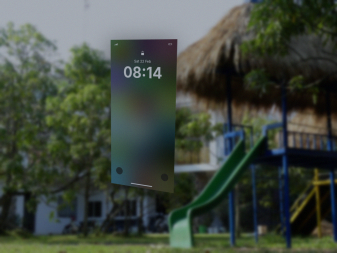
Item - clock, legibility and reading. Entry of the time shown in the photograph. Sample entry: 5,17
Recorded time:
8,14
